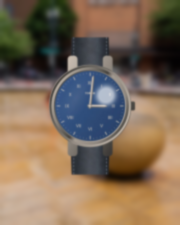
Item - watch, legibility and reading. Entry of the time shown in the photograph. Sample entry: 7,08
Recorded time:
3,01
